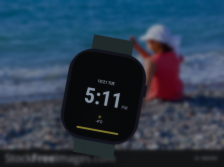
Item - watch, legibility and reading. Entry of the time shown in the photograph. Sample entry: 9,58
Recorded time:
5,11
